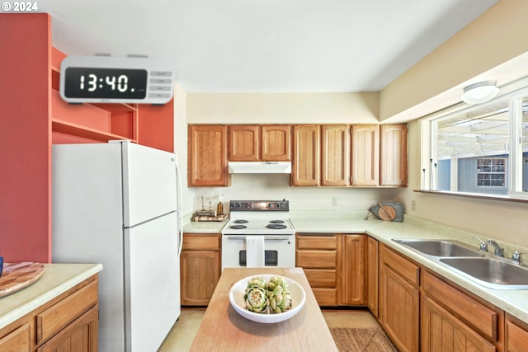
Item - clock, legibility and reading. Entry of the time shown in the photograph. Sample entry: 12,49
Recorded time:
13,40
